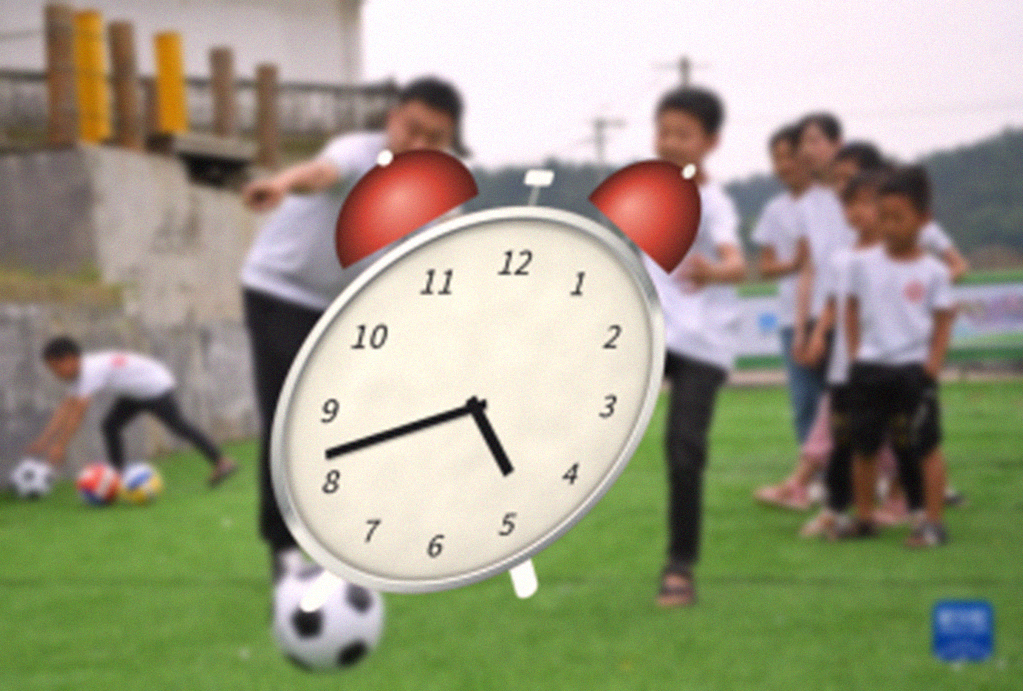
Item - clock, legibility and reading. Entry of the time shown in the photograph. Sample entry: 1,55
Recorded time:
4,42
